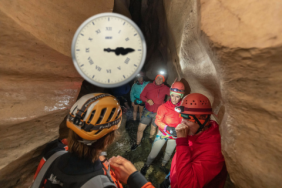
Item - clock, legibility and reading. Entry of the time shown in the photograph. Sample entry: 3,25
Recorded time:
3,15
